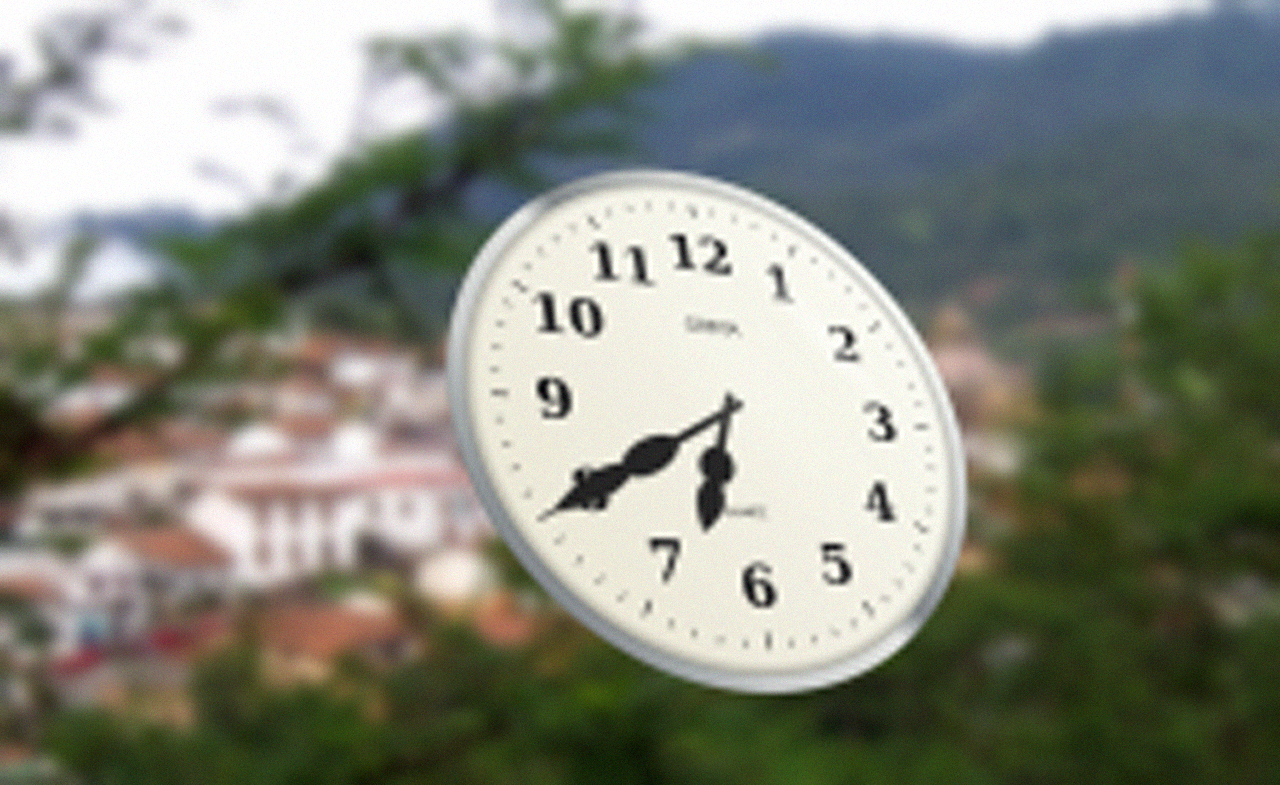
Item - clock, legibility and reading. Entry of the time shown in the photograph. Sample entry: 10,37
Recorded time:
6,40
